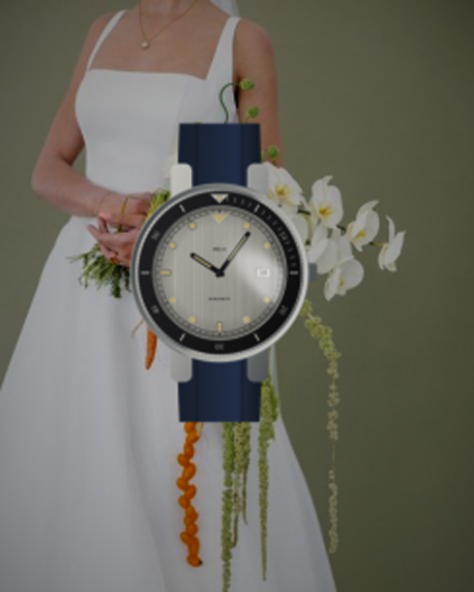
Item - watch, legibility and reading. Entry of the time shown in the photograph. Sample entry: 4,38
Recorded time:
10,06
